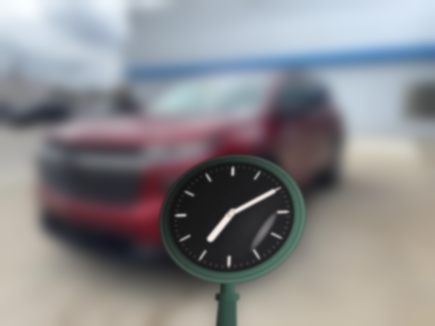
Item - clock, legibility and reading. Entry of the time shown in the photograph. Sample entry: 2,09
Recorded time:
7,10
